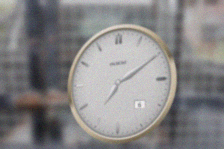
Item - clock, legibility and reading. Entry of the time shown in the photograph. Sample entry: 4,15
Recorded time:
7,10
